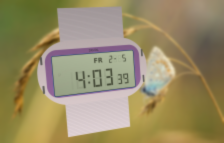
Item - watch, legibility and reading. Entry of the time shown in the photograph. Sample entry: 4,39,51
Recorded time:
4,03,39
